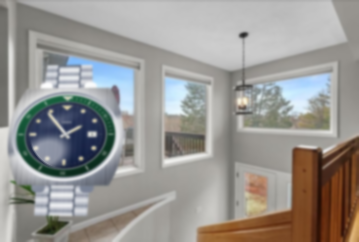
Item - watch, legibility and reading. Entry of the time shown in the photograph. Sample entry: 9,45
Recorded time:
1,54
